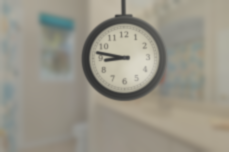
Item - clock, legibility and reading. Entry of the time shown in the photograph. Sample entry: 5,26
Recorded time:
8,47
